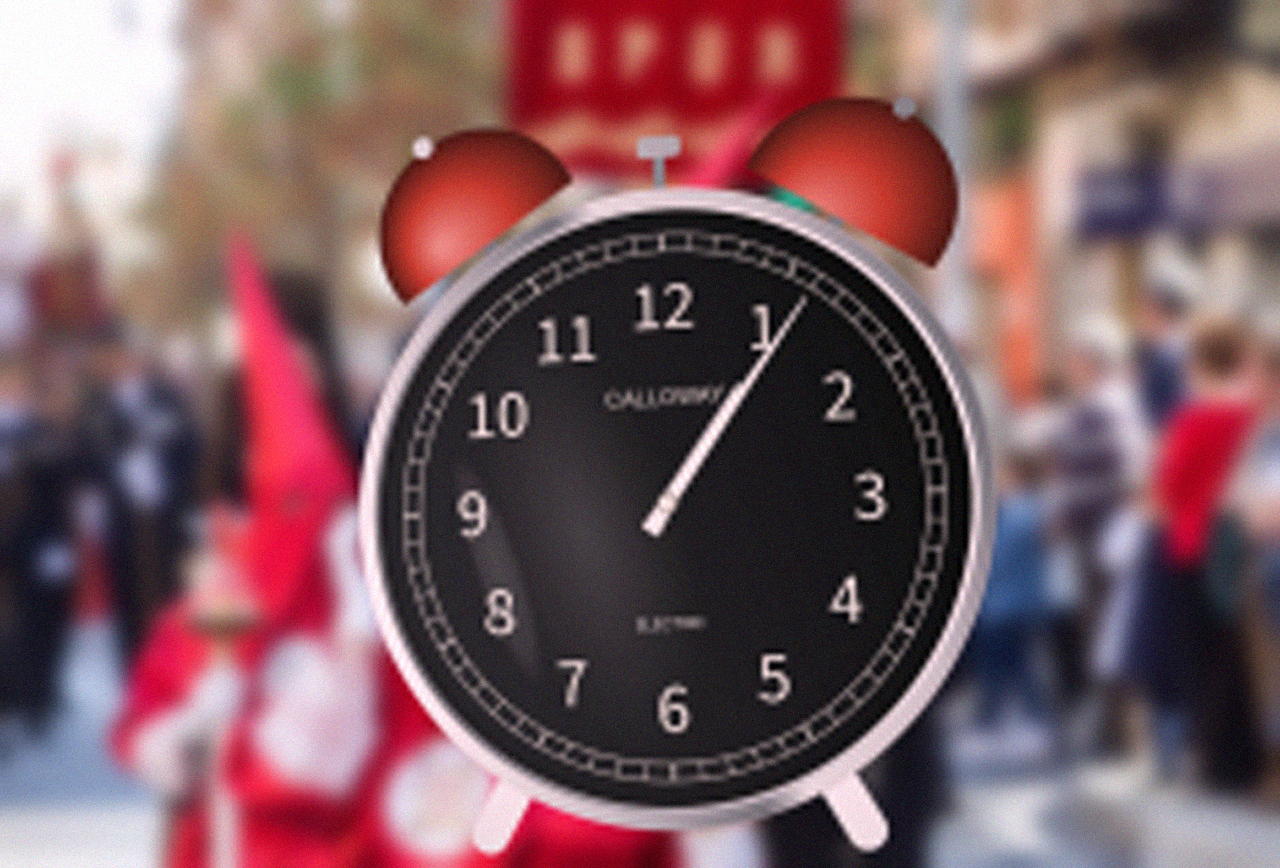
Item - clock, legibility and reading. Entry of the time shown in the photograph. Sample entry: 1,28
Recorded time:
1,06
